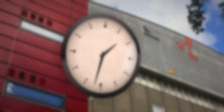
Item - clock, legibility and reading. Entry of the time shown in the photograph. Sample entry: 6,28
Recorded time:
1,32
